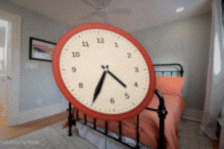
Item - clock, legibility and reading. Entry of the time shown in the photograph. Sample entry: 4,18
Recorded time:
4,35
